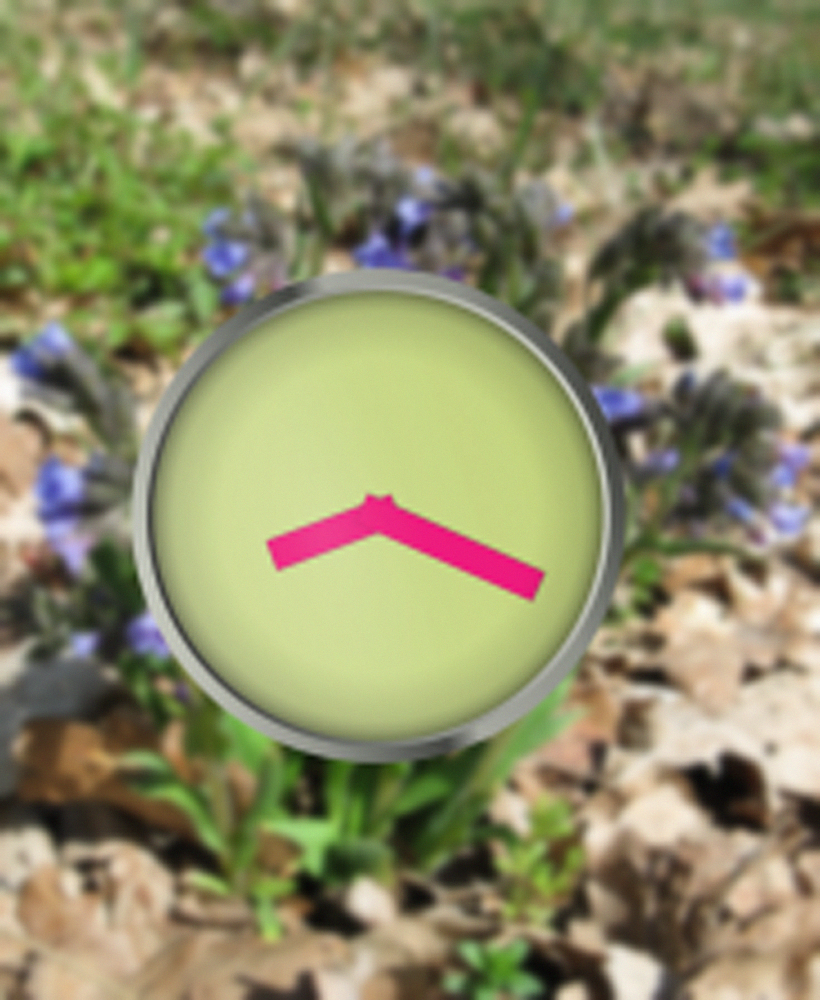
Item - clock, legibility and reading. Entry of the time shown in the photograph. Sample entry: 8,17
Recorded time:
8,19
